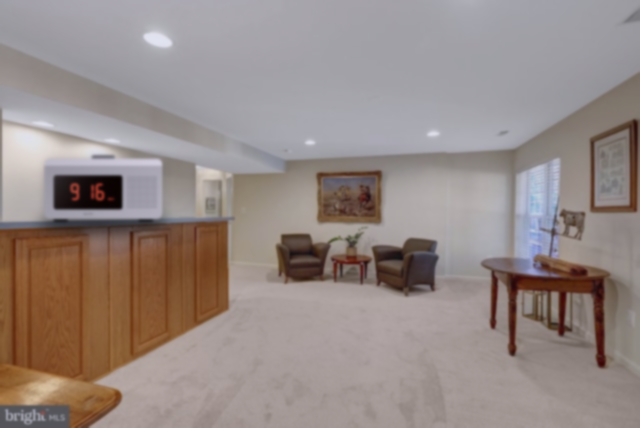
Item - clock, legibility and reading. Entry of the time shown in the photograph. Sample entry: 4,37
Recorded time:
9,16
